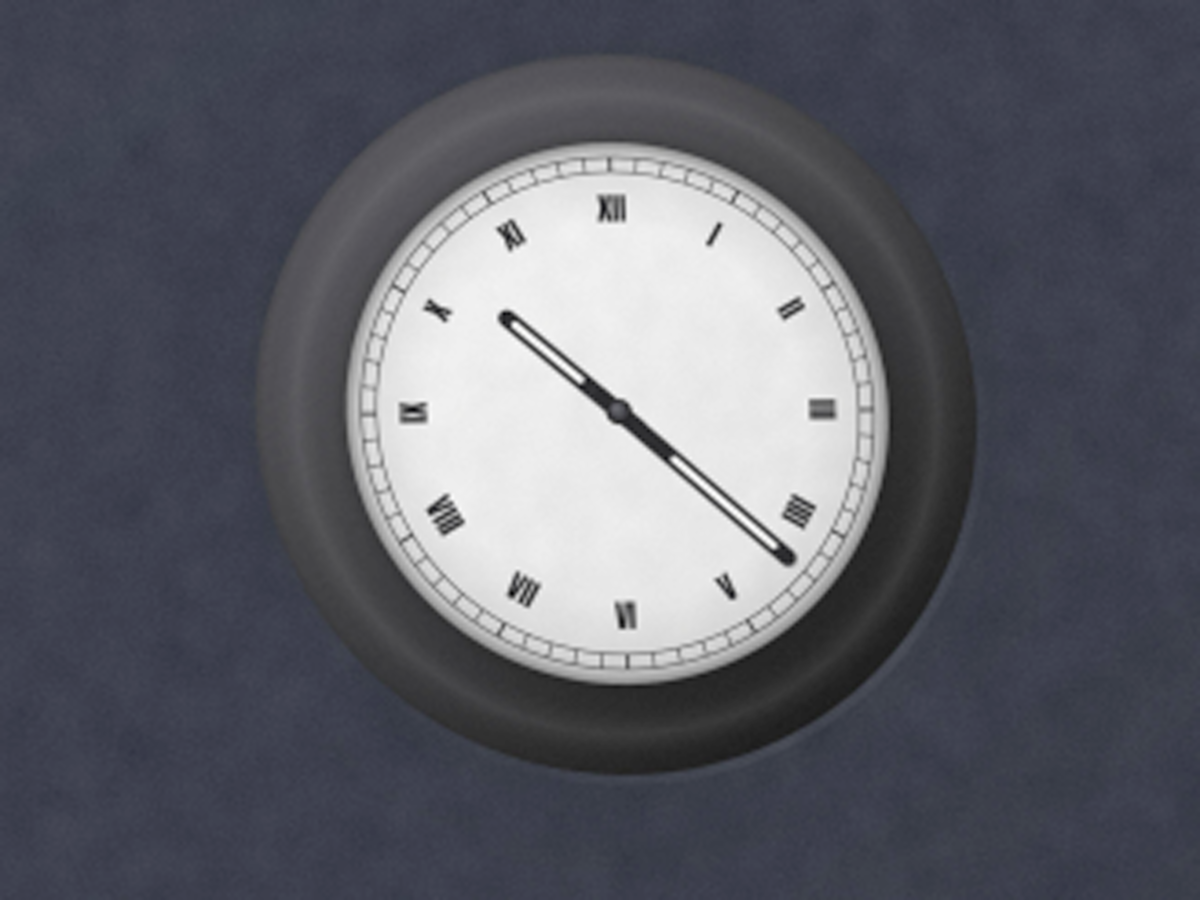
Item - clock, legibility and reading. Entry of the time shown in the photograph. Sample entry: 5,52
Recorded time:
10,22
